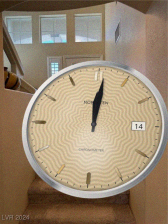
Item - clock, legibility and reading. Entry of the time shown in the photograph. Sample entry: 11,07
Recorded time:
12,01
